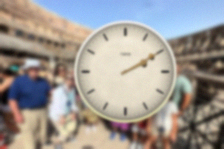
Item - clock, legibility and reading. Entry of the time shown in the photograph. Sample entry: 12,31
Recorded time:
2,10
